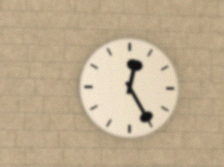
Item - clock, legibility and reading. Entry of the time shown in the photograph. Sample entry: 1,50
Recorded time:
12,25
